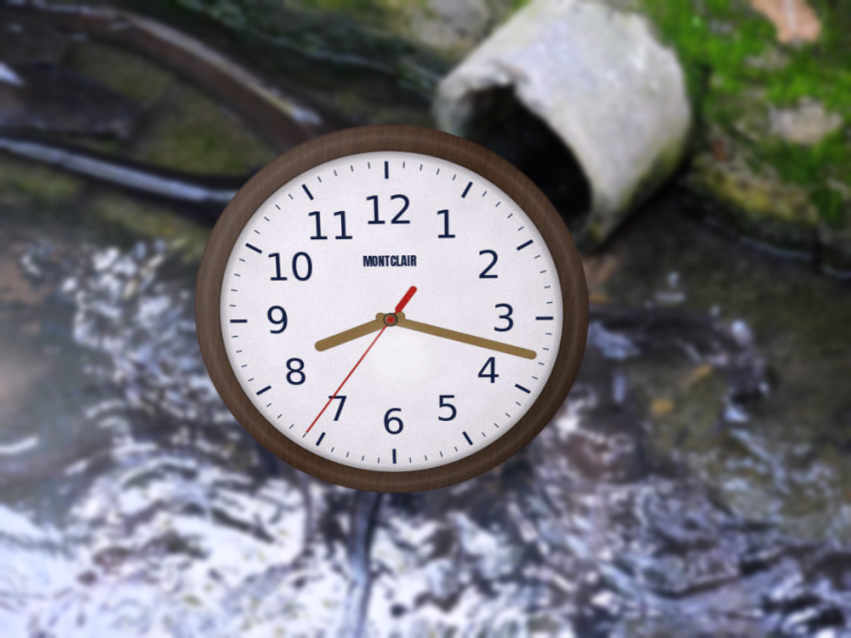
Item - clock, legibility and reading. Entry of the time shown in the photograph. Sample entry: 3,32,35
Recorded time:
8,17,36
